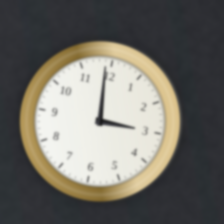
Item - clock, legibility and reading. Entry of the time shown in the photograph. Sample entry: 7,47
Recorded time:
2,59
